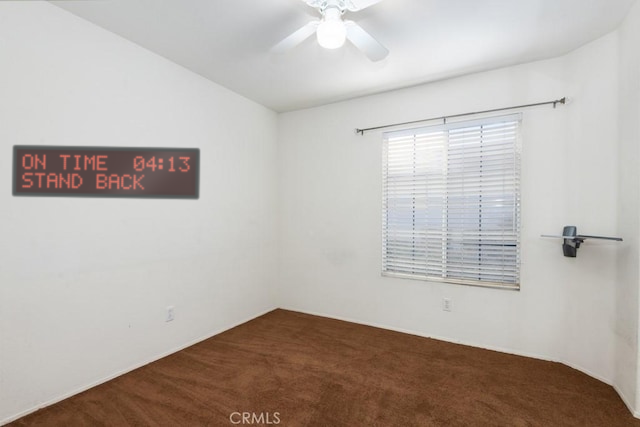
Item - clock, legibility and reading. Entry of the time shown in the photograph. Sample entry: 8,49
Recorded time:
4,13
